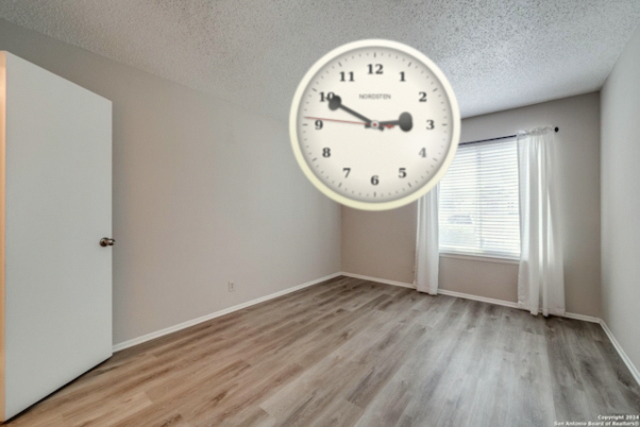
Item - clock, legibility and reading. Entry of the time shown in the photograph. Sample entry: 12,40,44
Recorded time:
2,49,46
